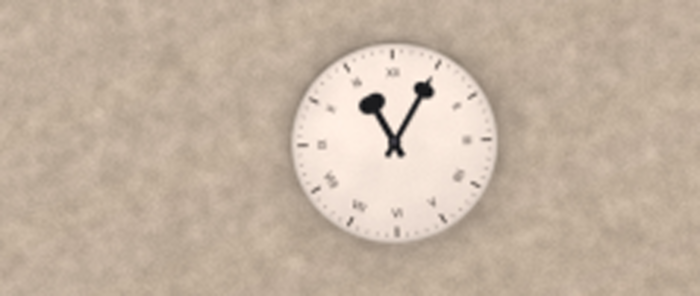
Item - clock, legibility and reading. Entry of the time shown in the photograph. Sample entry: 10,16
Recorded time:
11,05
